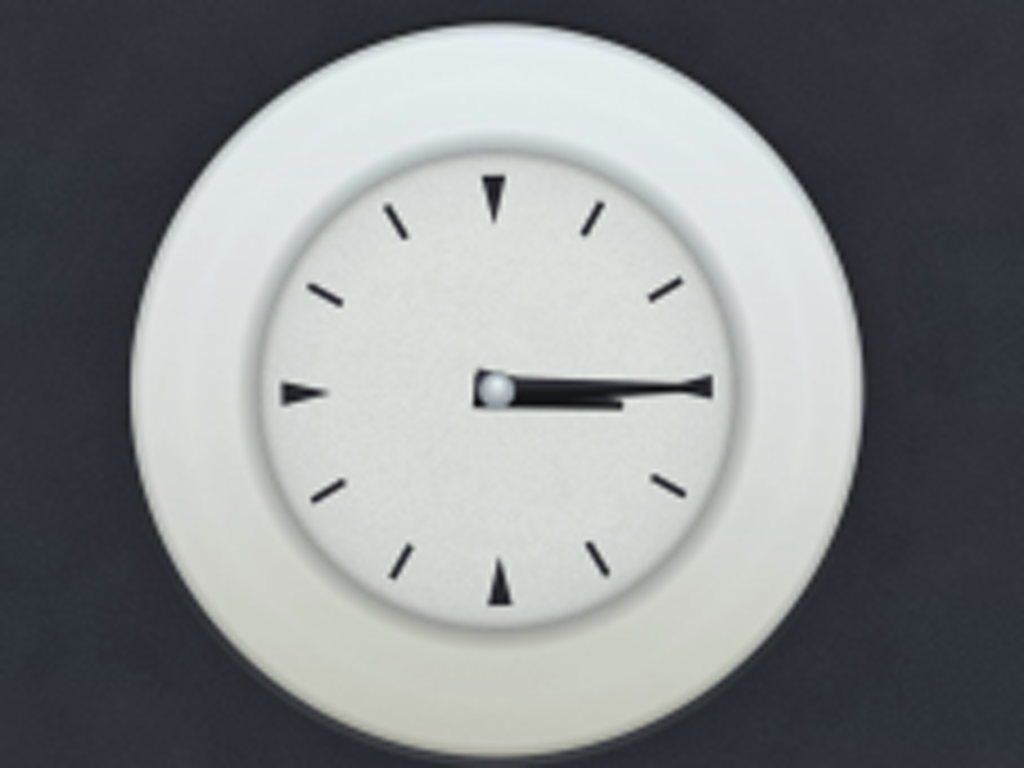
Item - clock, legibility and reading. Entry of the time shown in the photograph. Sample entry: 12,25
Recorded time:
3,15
